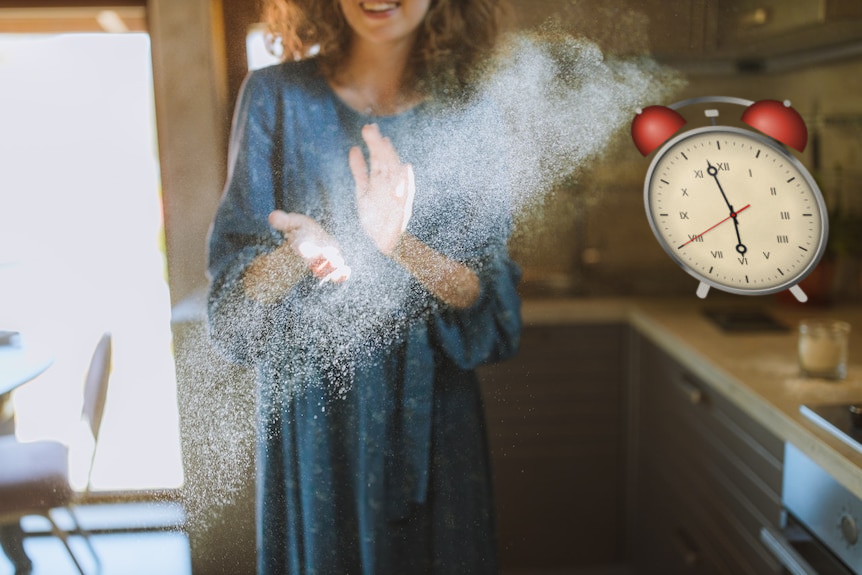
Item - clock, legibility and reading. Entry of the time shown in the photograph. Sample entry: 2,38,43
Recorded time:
5,57,40
